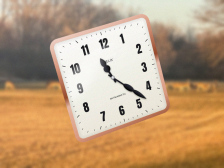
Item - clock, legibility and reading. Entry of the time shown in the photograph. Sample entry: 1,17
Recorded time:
11,23
